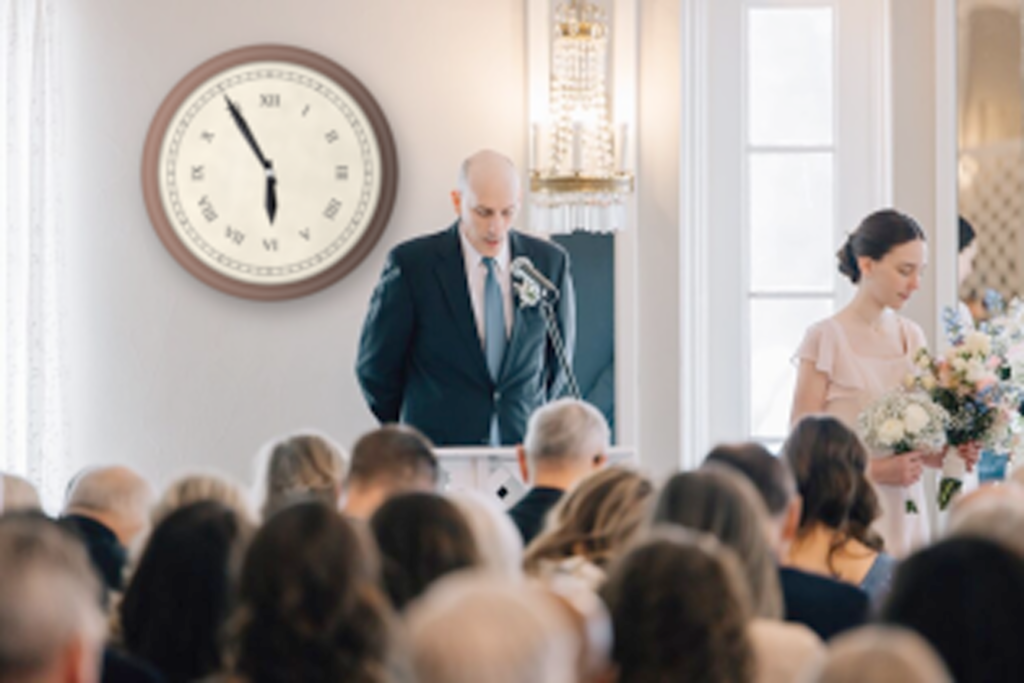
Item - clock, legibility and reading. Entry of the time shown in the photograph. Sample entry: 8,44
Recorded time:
5,55
